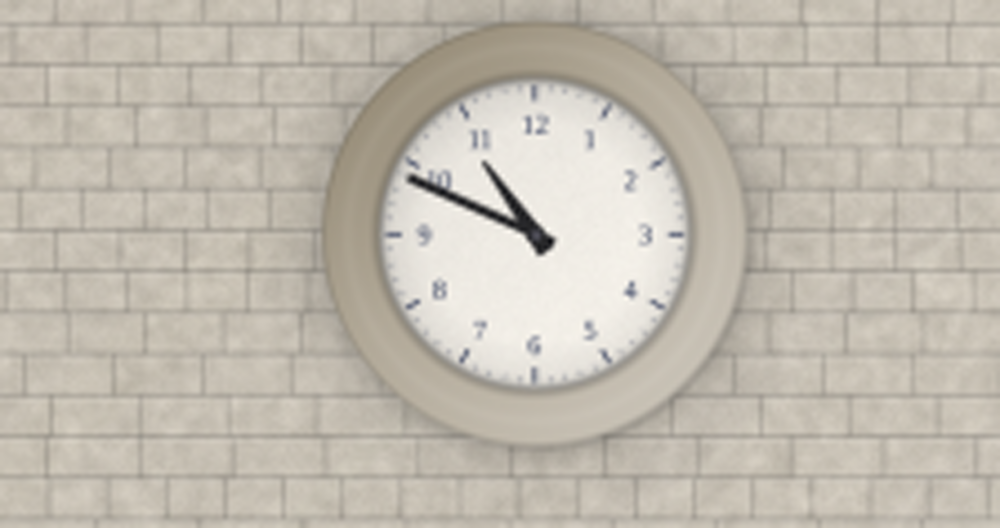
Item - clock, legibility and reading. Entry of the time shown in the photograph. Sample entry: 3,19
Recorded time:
10,49
